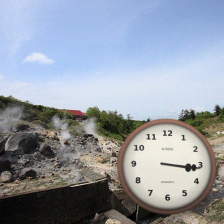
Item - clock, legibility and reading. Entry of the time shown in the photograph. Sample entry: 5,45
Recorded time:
3,16
